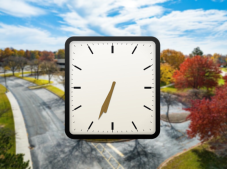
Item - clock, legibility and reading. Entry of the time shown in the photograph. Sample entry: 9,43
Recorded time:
6,34
